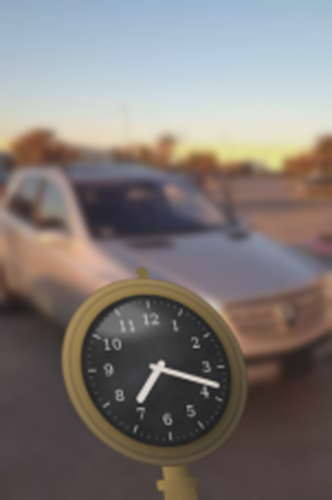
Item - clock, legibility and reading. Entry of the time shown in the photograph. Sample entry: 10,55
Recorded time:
7,18
